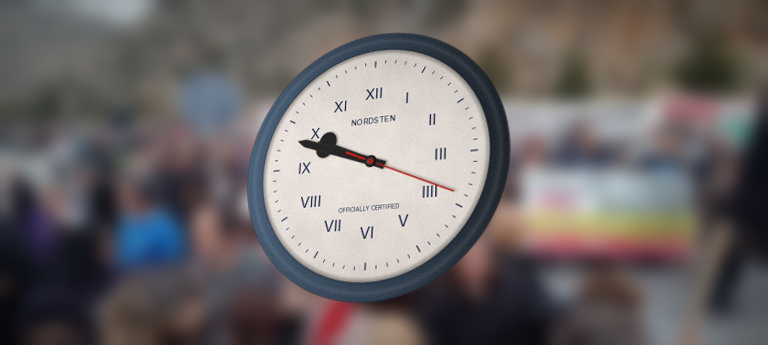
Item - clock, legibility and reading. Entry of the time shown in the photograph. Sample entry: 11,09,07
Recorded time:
9,48,19
